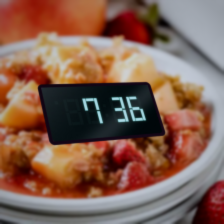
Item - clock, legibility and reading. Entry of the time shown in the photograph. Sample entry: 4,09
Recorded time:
7,36
